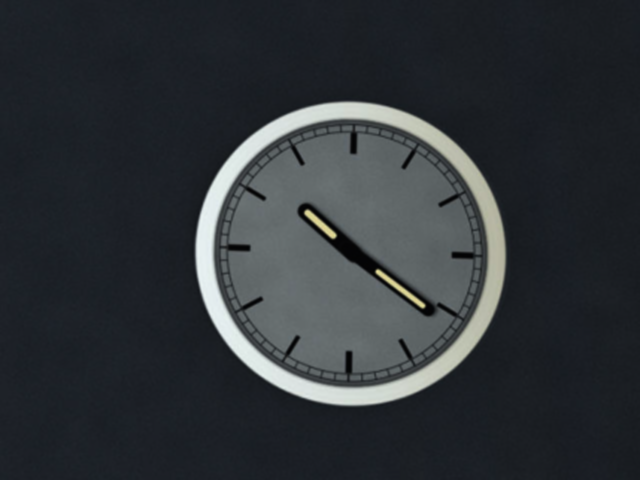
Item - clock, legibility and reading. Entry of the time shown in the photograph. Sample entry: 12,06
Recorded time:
10,21
